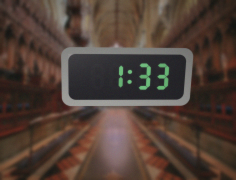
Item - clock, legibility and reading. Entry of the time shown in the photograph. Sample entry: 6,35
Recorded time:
1,33
